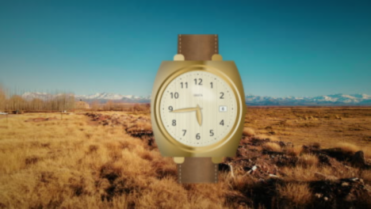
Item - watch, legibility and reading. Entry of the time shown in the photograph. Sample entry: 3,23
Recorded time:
5,44
